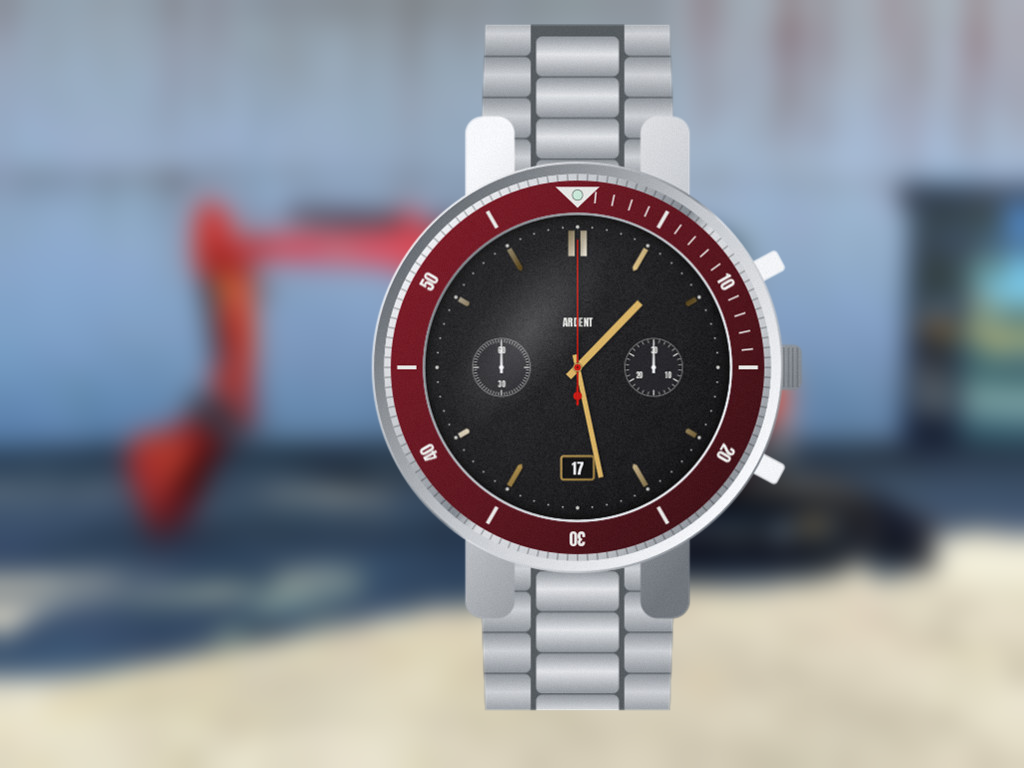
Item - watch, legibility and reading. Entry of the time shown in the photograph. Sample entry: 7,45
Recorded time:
1,28
